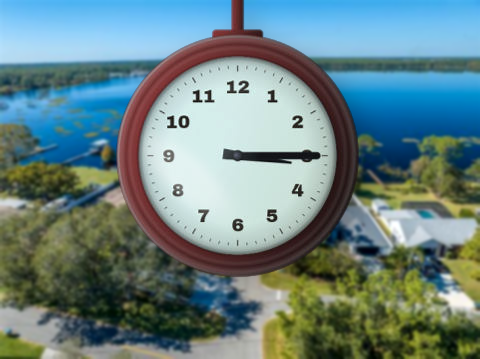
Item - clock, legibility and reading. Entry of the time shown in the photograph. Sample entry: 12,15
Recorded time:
3,15
